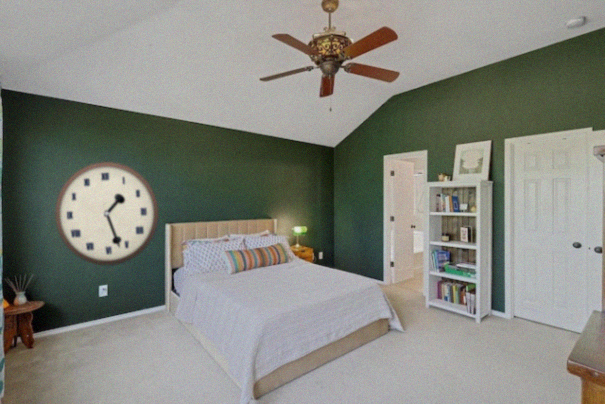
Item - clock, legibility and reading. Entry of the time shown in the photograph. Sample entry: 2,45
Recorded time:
1,27
